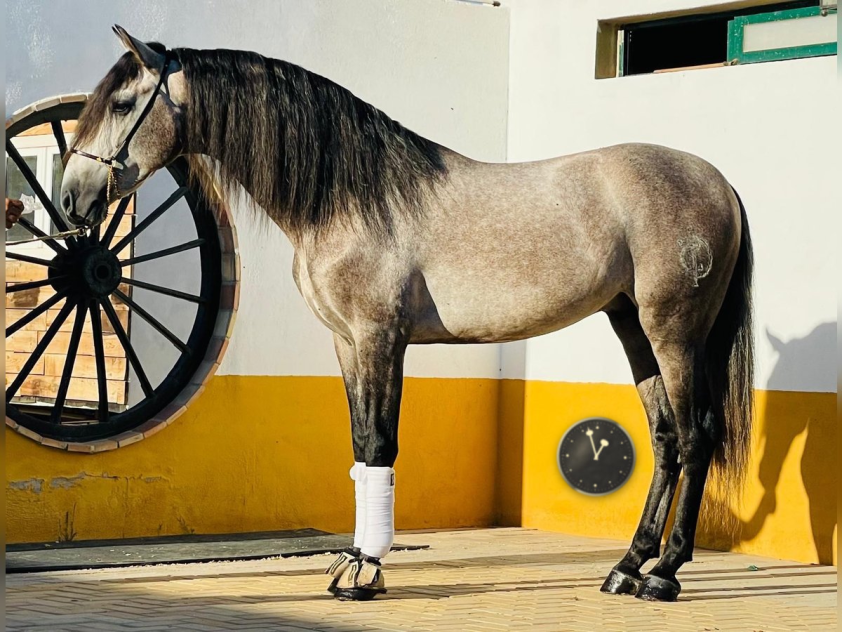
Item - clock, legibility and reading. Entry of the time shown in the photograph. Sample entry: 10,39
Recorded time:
12,57
